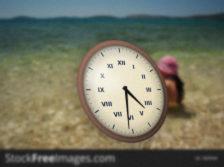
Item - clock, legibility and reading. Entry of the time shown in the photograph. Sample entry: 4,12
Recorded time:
4,31
